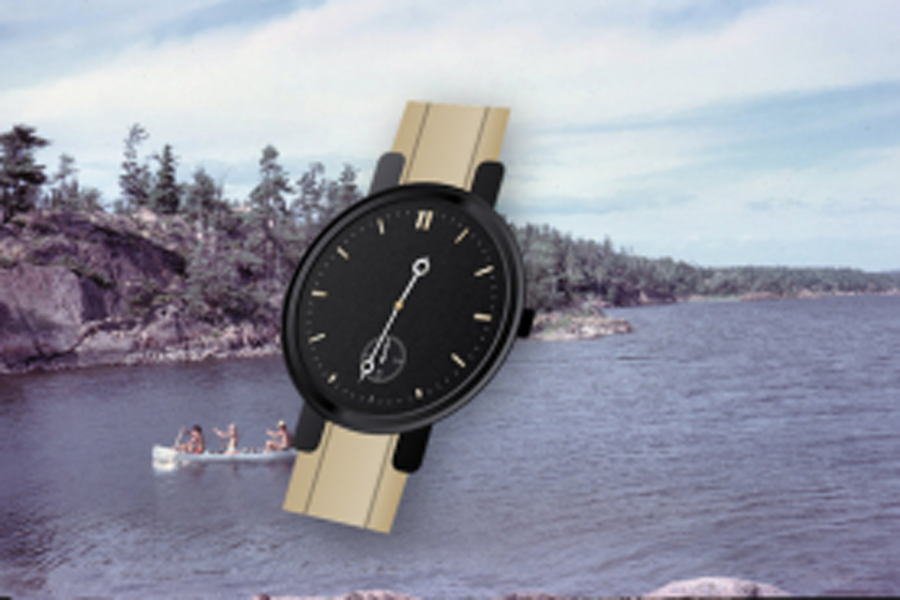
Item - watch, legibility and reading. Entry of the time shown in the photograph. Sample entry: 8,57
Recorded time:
12,32
